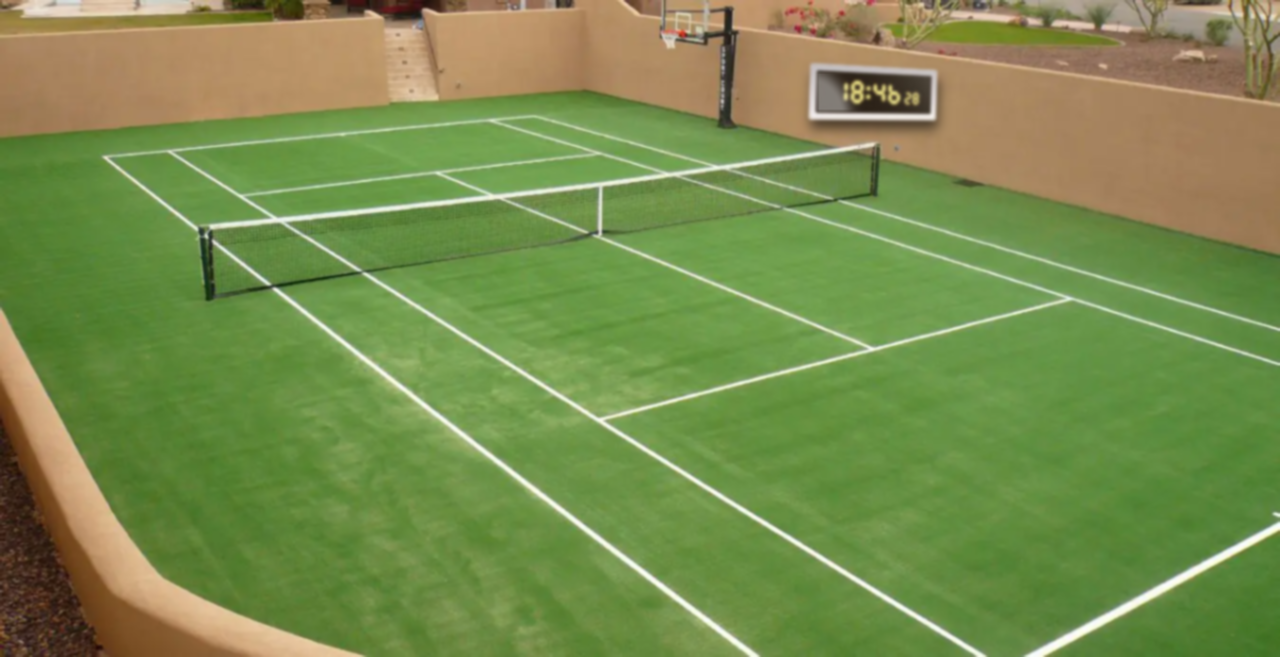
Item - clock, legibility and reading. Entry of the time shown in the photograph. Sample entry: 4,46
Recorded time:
18,46
